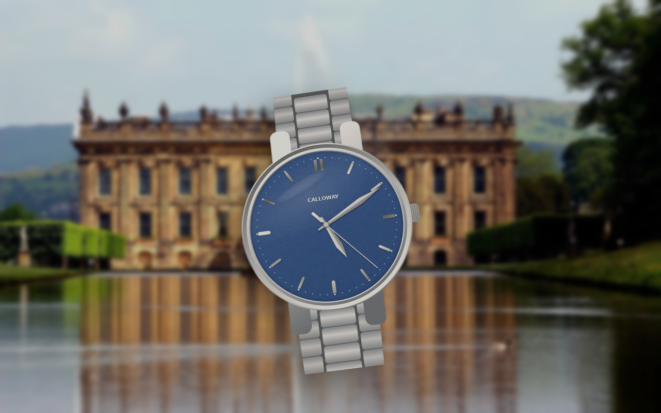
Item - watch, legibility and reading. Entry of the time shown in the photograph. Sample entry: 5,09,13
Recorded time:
5,10,23
